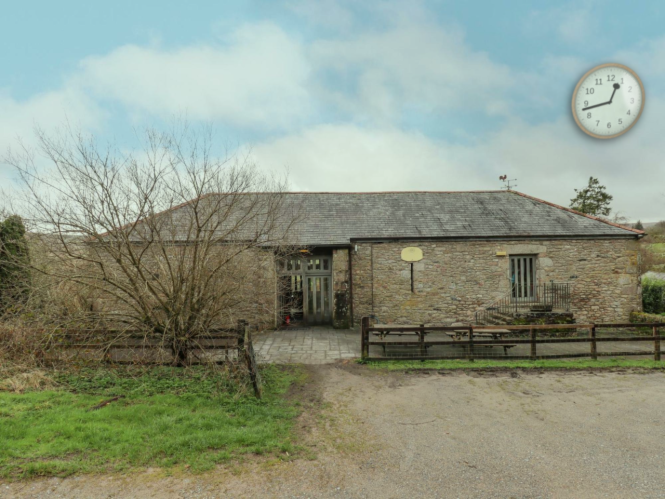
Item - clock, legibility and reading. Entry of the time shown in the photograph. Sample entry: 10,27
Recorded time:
12,43
